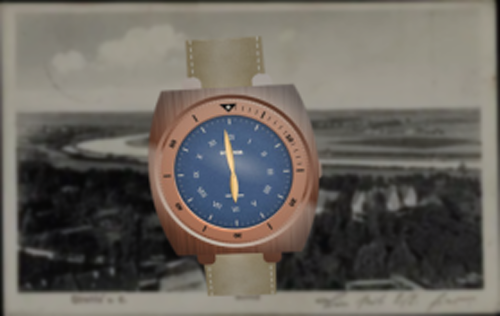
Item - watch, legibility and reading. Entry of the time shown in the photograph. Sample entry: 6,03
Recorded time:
5,59
